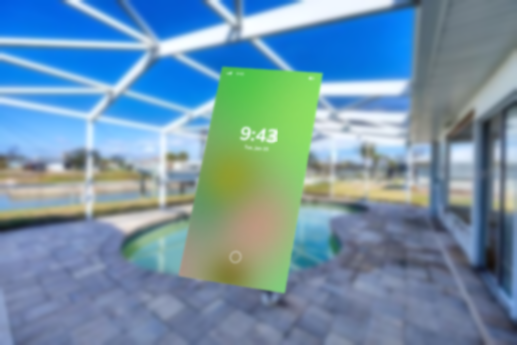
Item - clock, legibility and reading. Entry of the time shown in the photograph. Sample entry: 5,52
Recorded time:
9,43
